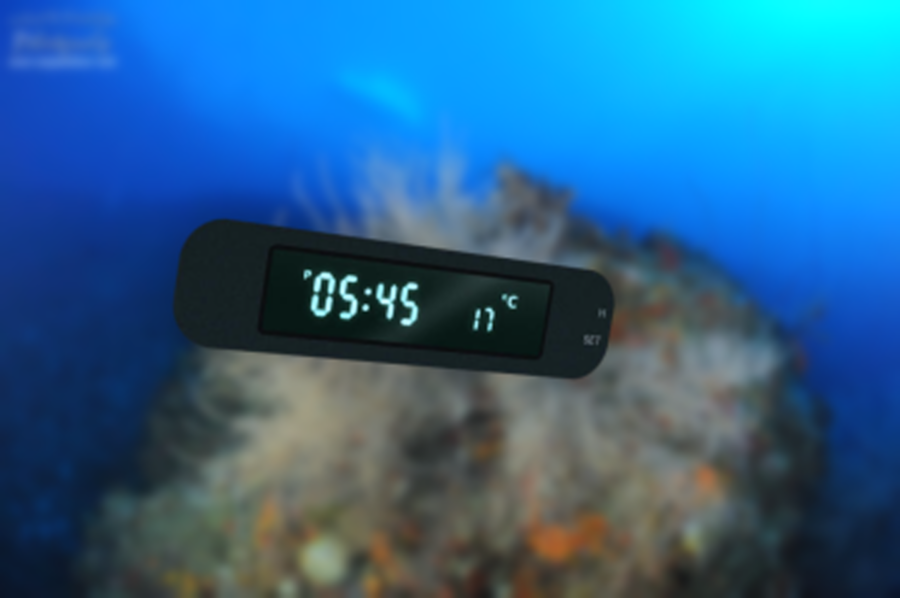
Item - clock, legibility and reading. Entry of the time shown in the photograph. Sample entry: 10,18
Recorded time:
5,45
